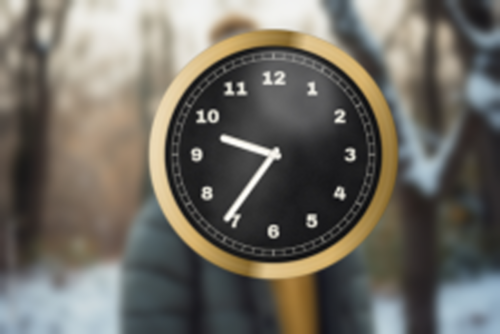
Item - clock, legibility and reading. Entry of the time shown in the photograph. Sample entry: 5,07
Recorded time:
9,36
